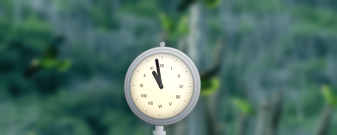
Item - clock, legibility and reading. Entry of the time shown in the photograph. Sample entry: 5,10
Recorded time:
10,58
